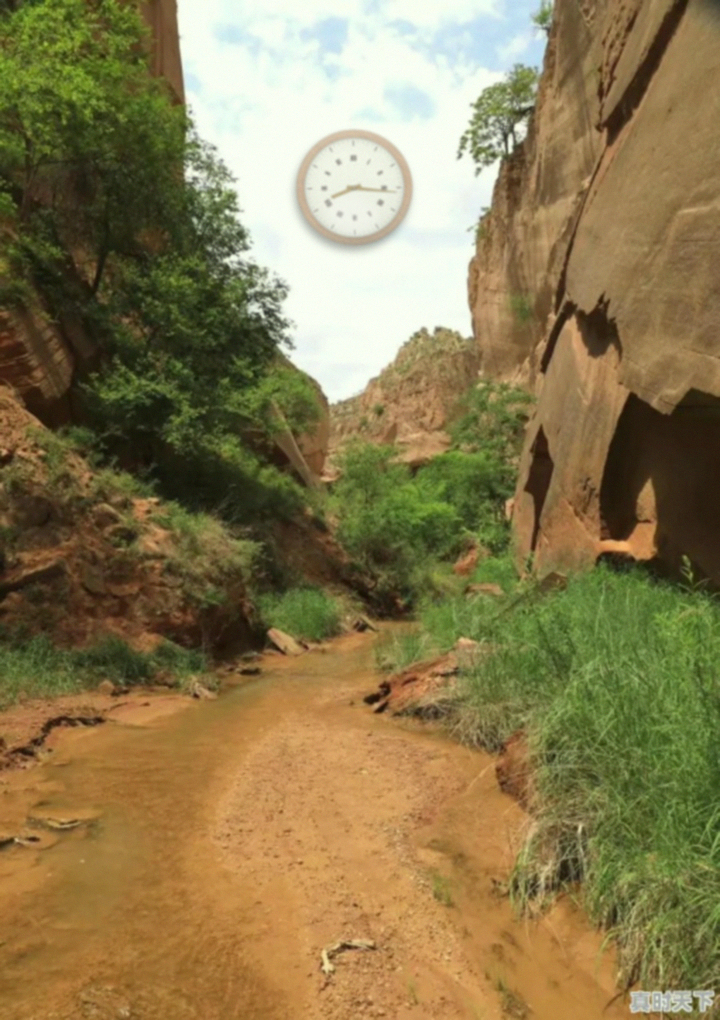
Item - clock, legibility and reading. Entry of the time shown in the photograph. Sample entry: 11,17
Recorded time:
8,16
